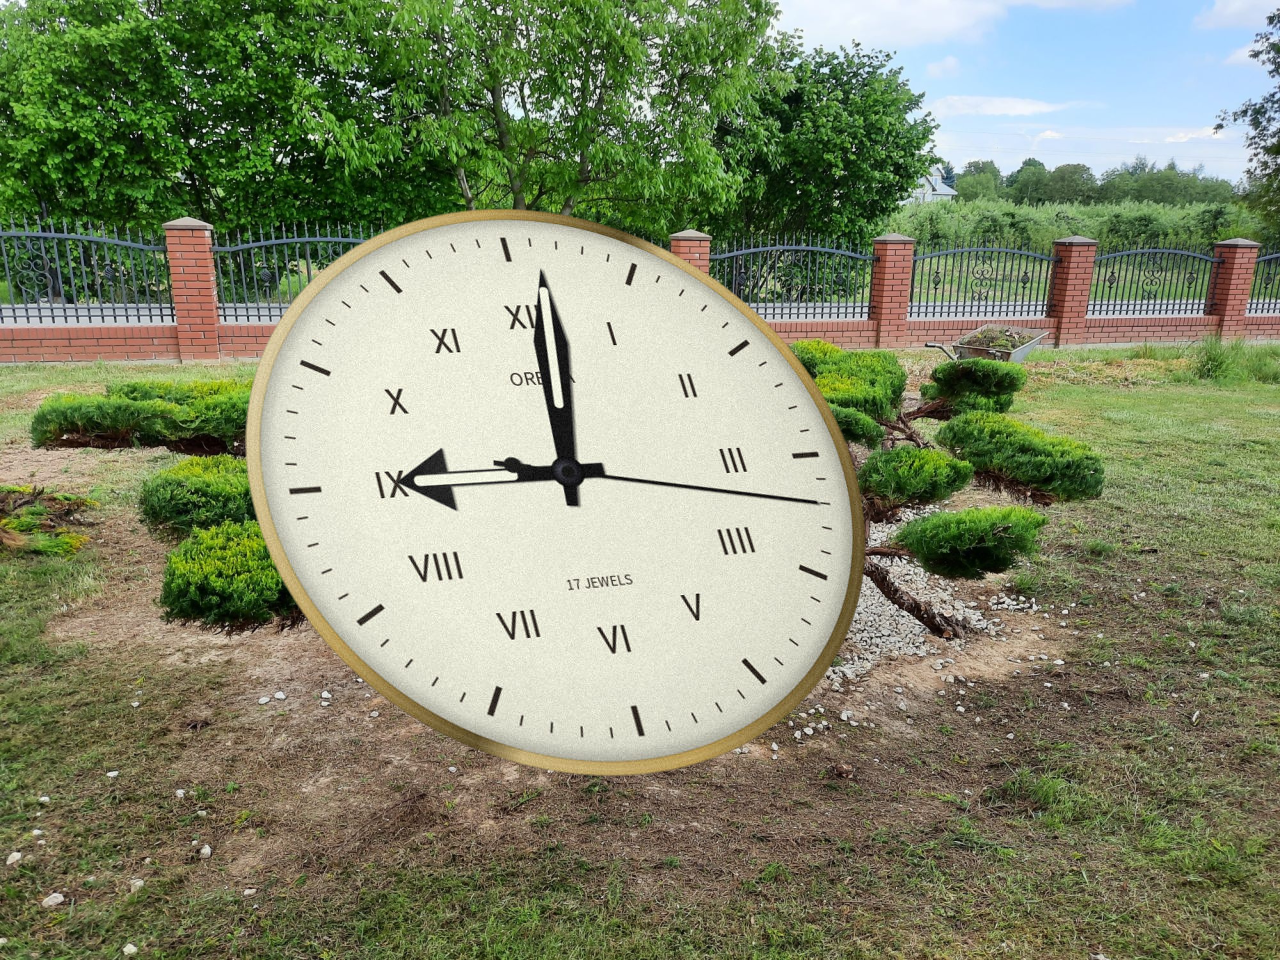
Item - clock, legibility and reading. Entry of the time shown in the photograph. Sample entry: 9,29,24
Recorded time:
9,01,17
